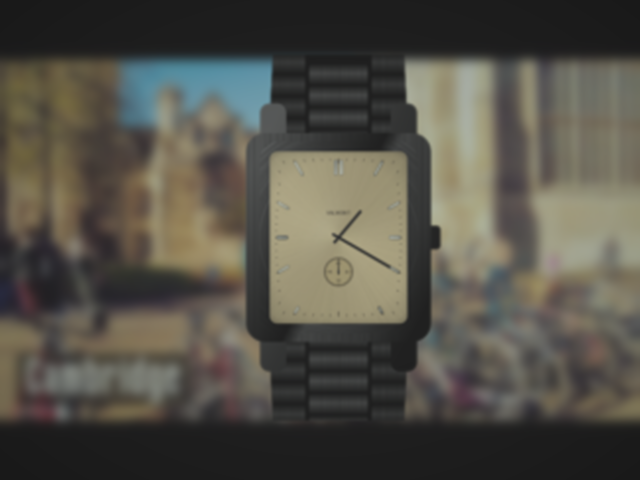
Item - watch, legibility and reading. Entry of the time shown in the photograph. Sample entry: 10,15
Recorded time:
1,20
